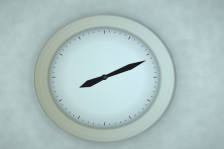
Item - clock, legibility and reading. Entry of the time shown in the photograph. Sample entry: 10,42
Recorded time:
8,11
